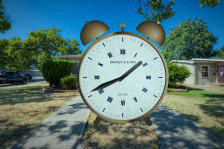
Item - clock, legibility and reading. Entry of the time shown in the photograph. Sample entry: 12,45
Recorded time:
1,41
